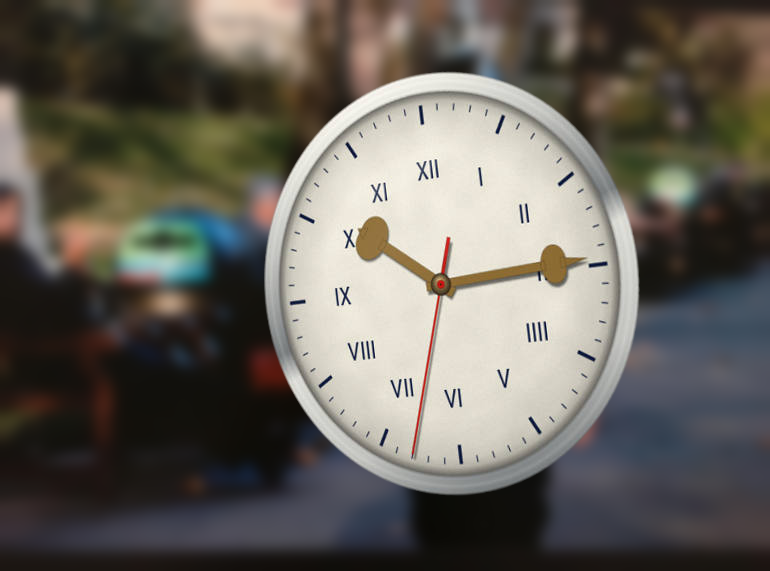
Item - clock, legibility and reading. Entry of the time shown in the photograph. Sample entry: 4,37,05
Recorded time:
10,14,33
